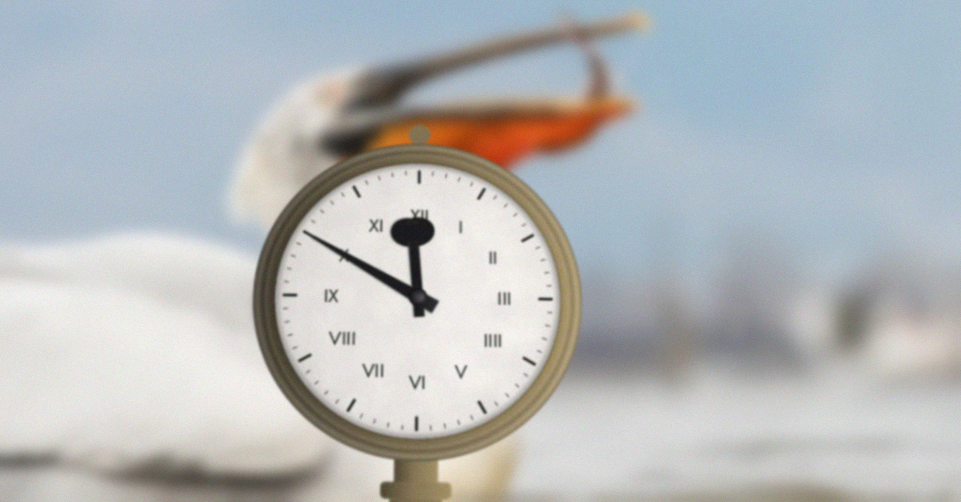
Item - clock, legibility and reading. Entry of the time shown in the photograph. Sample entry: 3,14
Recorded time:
11,50
